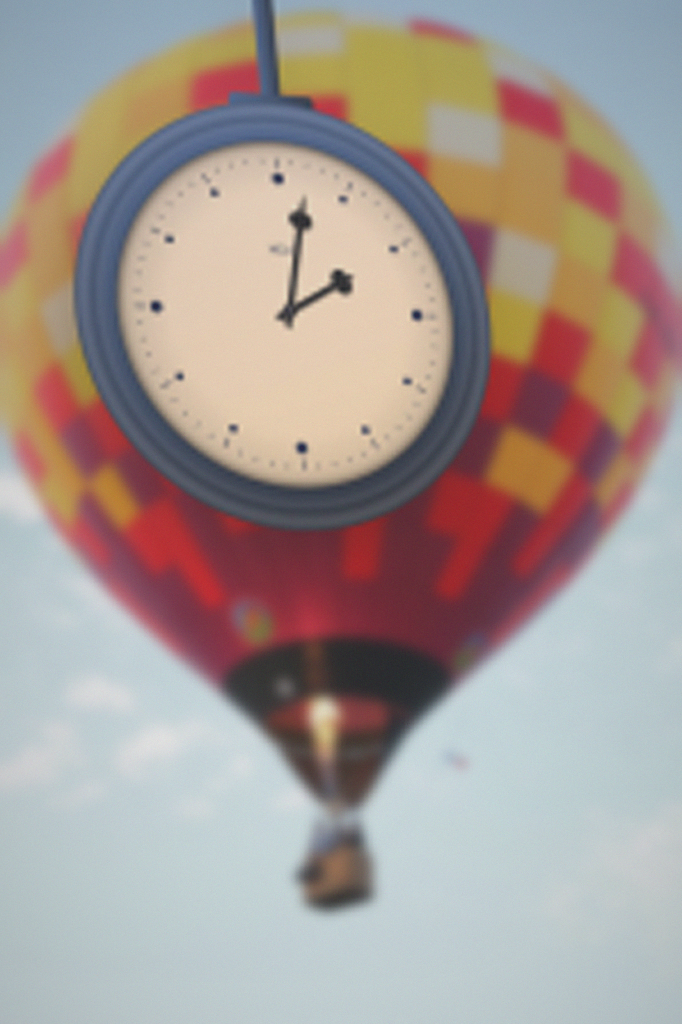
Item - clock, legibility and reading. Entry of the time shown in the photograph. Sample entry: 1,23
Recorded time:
2,02
